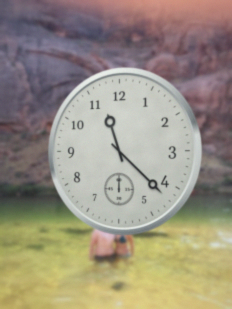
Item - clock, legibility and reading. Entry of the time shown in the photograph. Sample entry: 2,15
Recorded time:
11,22
